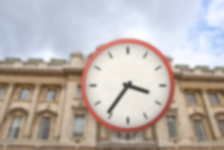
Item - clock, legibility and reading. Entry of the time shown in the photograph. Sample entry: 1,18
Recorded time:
3,36
